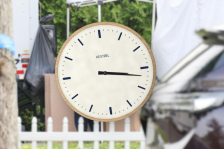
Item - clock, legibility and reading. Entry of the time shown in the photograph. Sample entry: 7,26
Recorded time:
3,17
